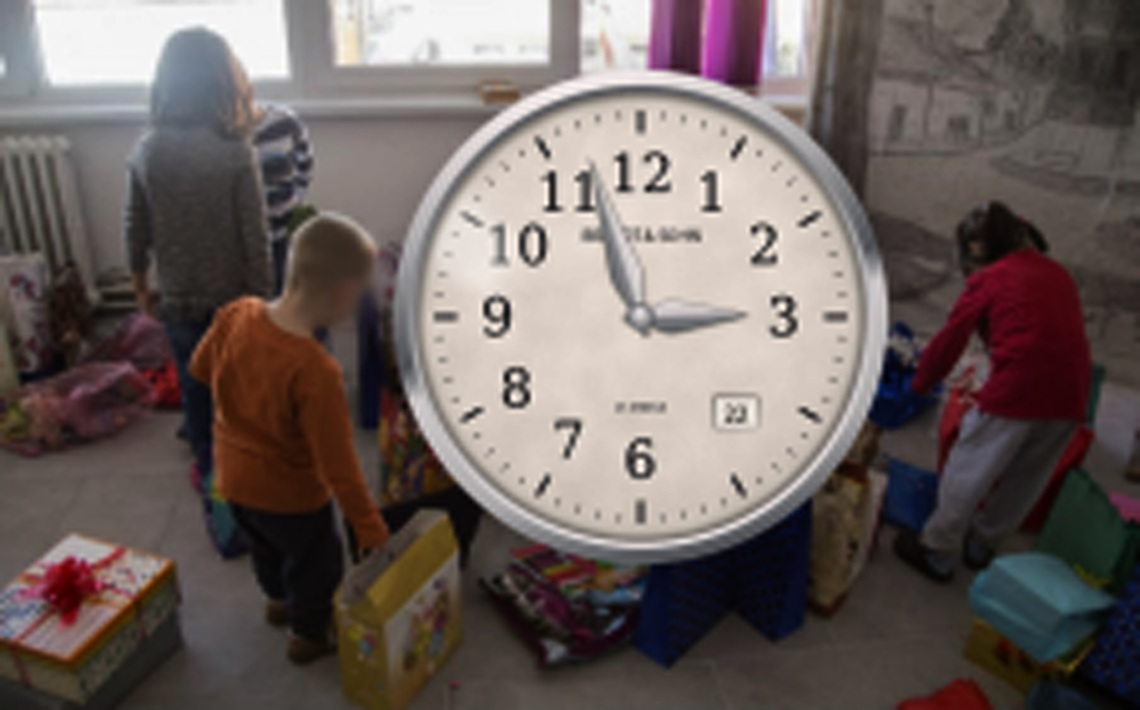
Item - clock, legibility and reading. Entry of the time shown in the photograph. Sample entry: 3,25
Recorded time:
2,57
